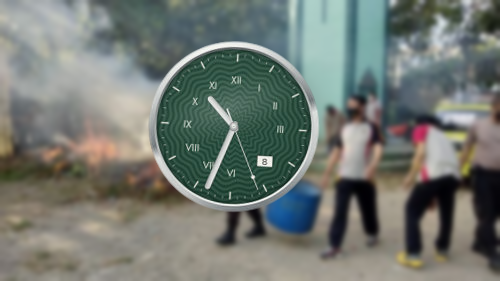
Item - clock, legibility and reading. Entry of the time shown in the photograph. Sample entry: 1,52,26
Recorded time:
10,33,26
